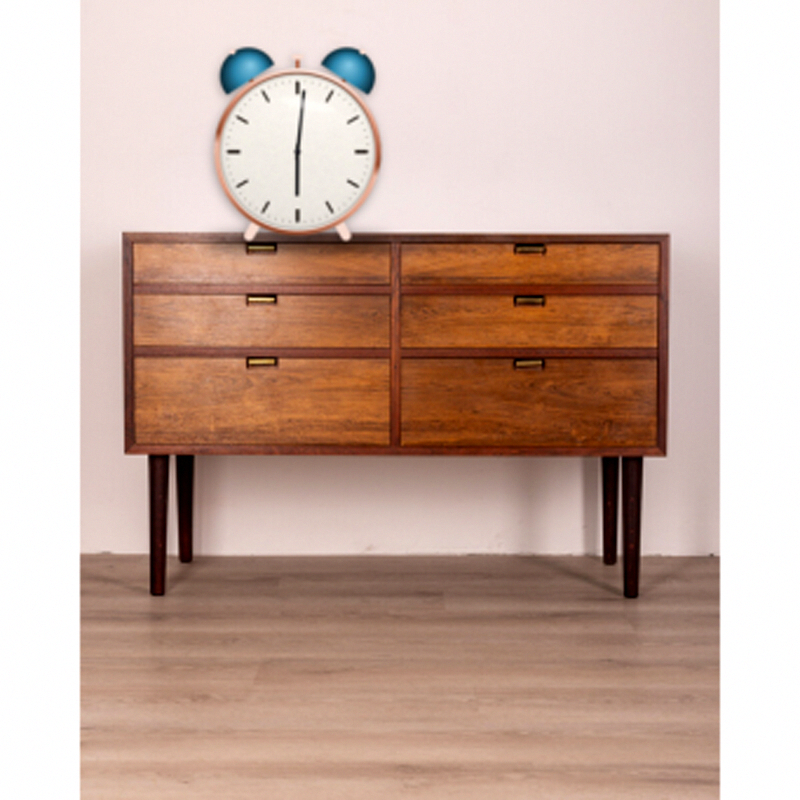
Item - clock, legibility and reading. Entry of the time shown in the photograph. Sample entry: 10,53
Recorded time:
6,01
